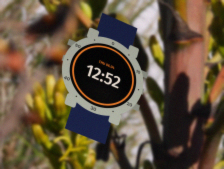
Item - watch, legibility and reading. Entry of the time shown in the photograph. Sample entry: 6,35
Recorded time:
12,52
